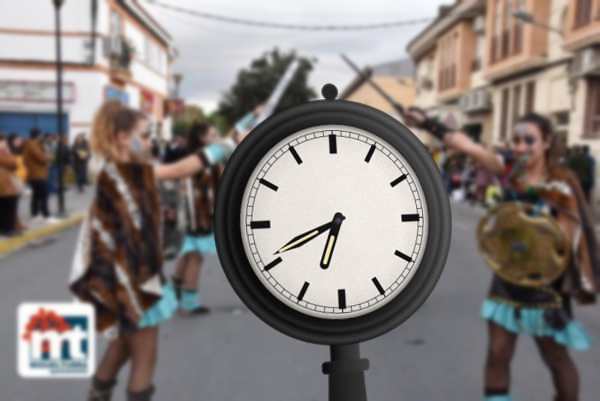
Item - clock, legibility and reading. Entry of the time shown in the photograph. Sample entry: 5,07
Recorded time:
6,41
